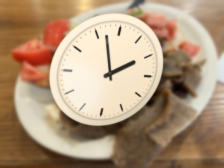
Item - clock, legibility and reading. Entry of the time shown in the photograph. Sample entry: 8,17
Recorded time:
1,57
